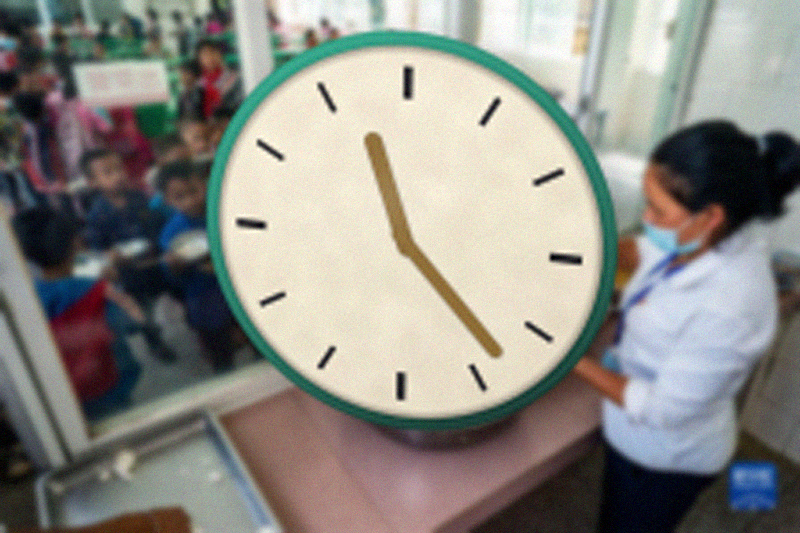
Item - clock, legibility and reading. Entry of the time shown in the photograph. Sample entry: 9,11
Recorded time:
11,23
